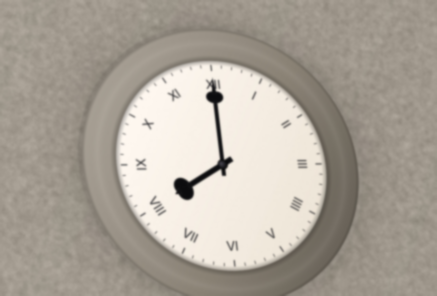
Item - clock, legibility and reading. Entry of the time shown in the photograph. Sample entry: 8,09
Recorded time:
8,00
